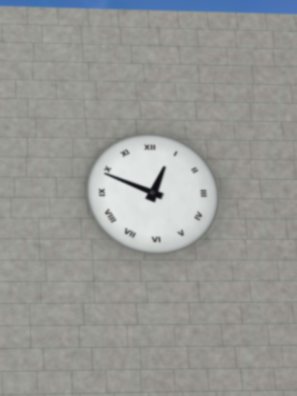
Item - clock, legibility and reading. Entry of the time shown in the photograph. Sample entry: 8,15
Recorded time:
12,49
